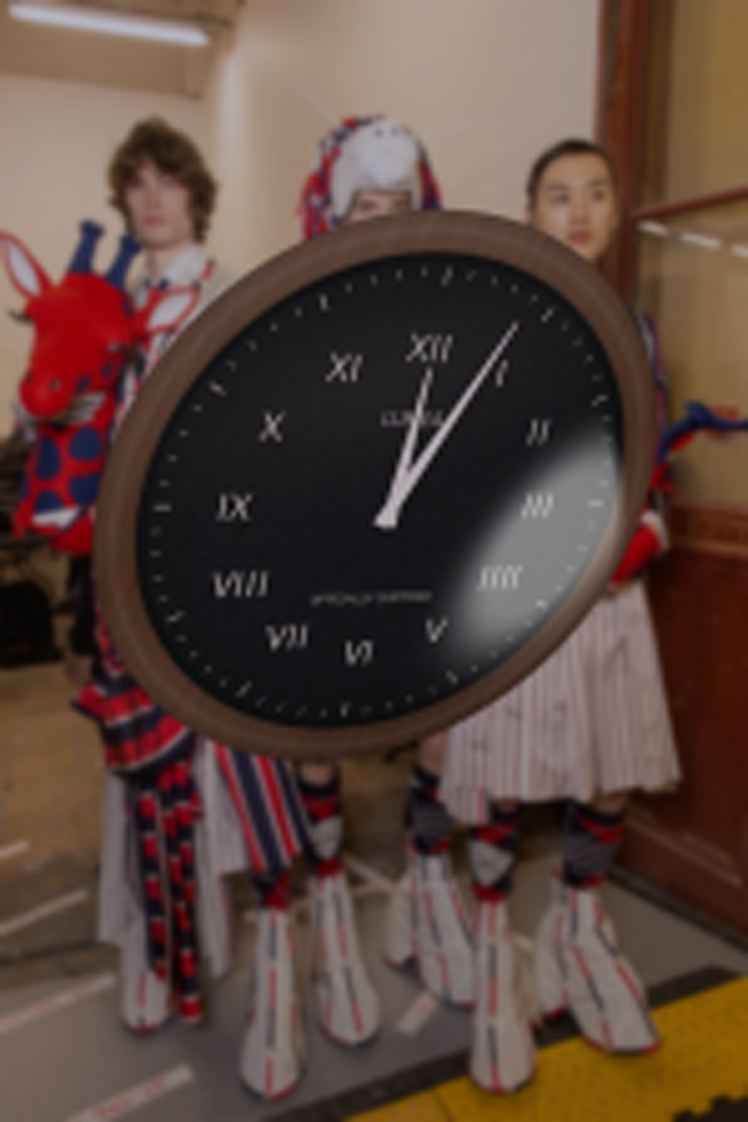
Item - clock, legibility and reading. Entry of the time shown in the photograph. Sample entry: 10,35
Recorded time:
12,04
